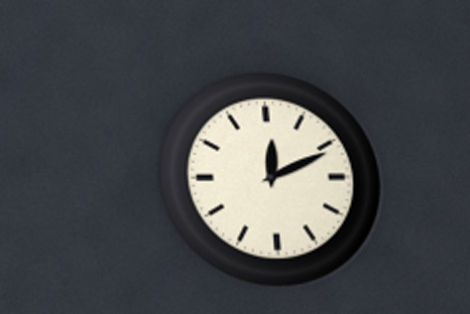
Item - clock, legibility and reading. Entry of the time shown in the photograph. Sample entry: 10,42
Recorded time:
12,11
